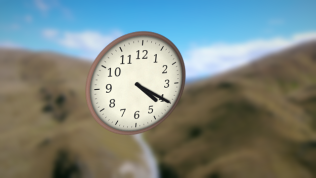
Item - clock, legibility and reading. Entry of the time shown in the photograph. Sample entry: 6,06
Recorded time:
4,20
